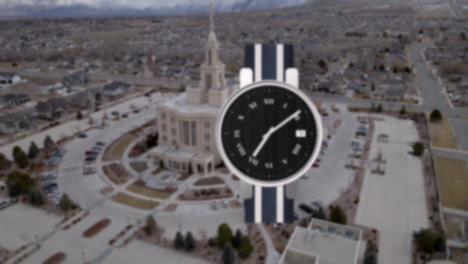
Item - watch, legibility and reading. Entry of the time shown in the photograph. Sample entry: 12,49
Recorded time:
7,09
